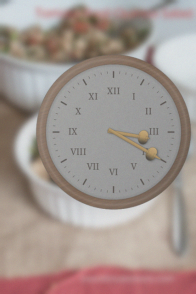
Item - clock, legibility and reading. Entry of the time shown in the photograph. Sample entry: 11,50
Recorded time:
3,20
